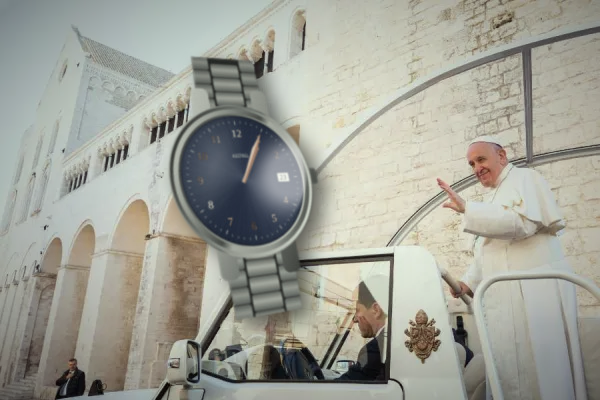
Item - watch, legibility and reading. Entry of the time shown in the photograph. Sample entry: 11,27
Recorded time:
1,05
